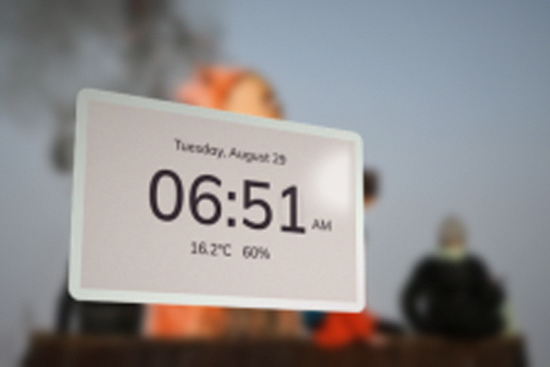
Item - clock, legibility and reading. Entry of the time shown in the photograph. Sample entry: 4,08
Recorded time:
6,51
